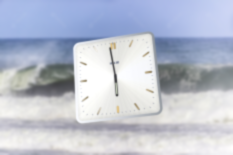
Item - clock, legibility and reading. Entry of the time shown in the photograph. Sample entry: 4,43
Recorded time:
5,59
